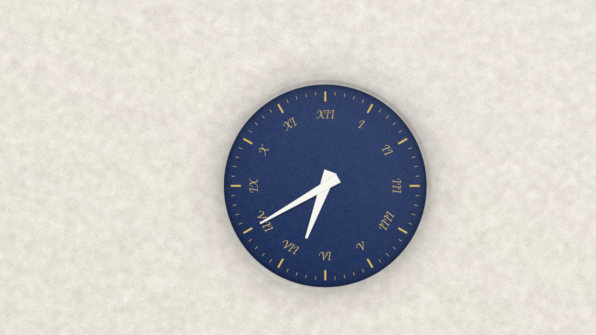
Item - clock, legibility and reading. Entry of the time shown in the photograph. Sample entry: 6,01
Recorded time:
6,40
